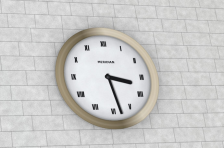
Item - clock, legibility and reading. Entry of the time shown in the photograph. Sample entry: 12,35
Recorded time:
3,28
